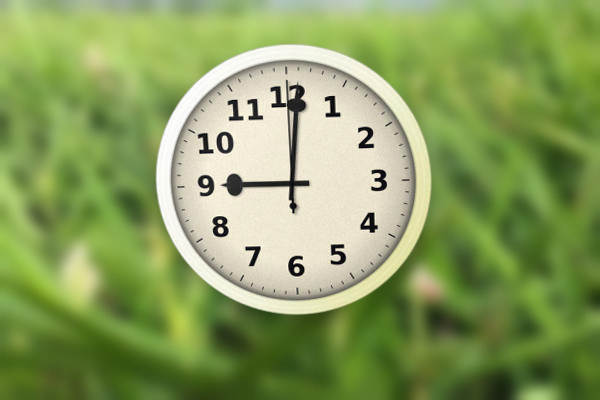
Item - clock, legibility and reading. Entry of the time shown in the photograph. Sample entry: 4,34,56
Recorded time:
9,01,00
